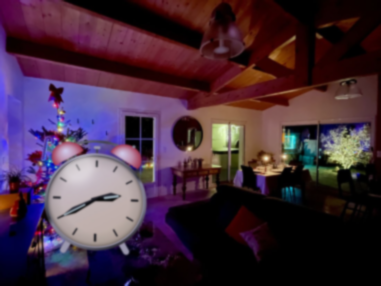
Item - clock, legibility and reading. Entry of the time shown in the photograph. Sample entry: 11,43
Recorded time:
2,40
